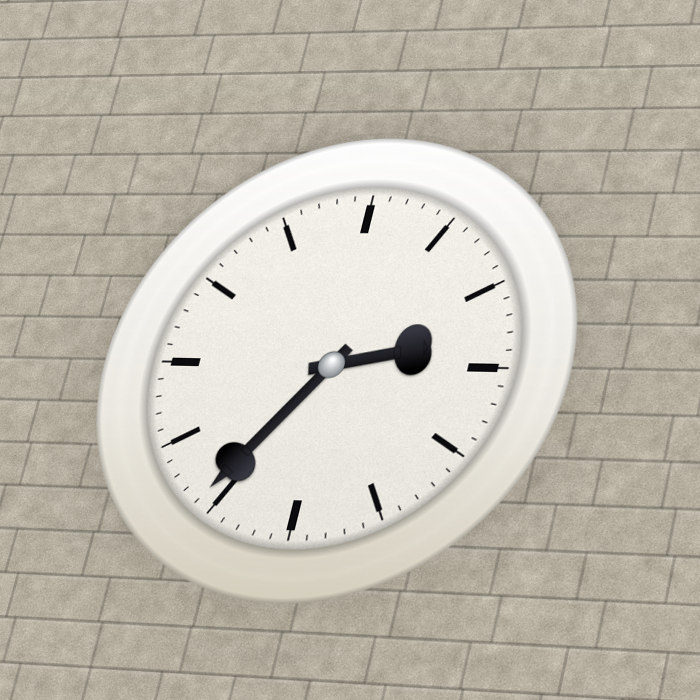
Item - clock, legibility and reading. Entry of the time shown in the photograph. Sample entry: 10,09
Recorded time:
2,36
